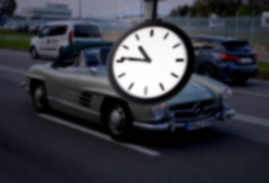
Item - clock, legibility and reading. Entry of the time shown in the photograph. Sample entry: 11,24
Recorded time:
10,46
